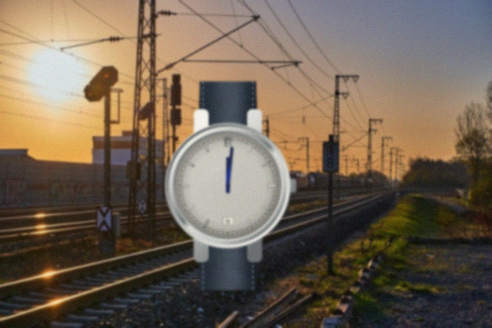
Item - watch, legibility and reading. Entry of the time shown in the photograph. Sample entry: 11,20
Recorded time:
12,01
